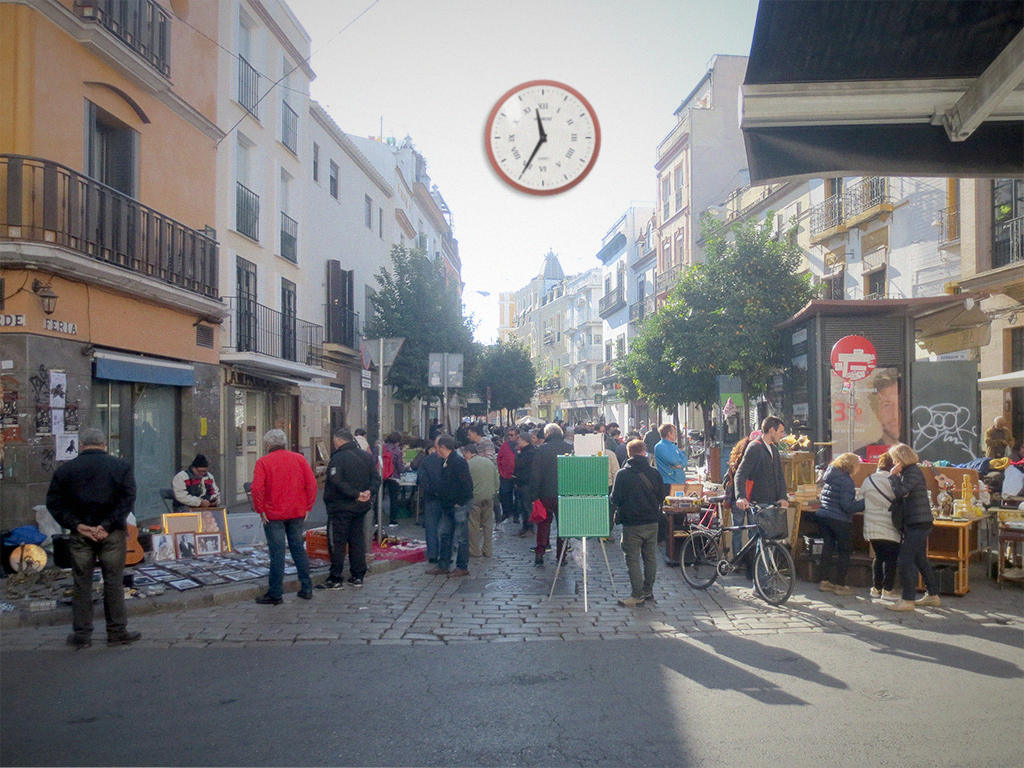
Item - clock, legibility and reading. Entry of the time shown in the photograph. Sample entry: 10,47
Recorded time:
11,35
